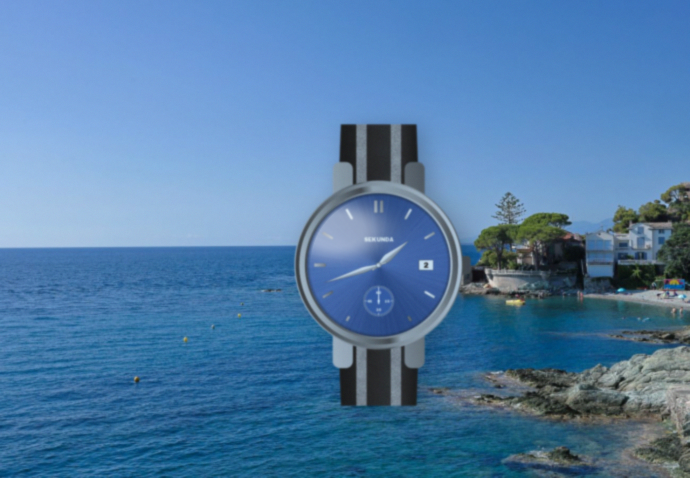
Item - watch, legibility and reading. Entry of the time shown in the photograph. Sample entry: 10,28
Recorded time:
1,42
